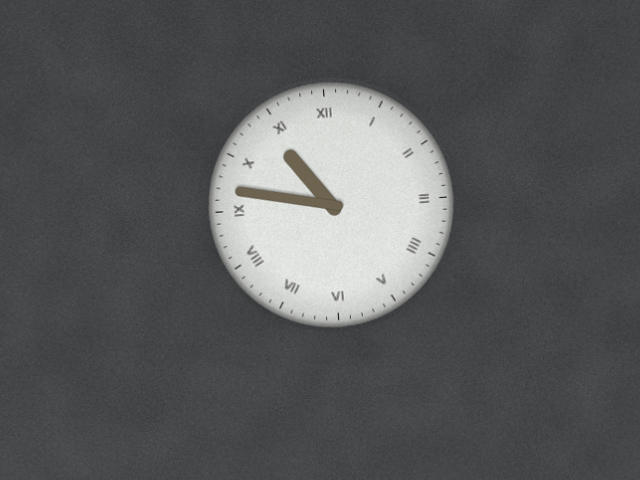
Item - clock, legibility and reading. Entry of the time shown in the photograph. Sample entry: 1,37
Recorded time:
10,47
